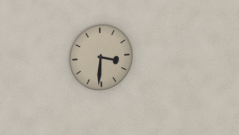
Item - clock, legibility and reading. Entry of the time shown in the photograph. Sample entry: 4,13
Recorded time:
3,31
